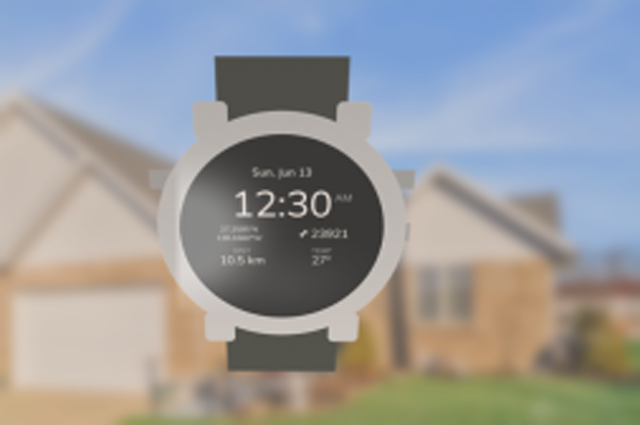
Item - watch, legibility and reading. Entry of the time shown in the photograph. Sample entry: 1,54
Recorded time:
12,30
